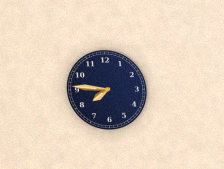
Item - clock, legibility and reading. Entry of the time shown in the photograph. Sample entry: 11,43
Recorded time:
7,46
